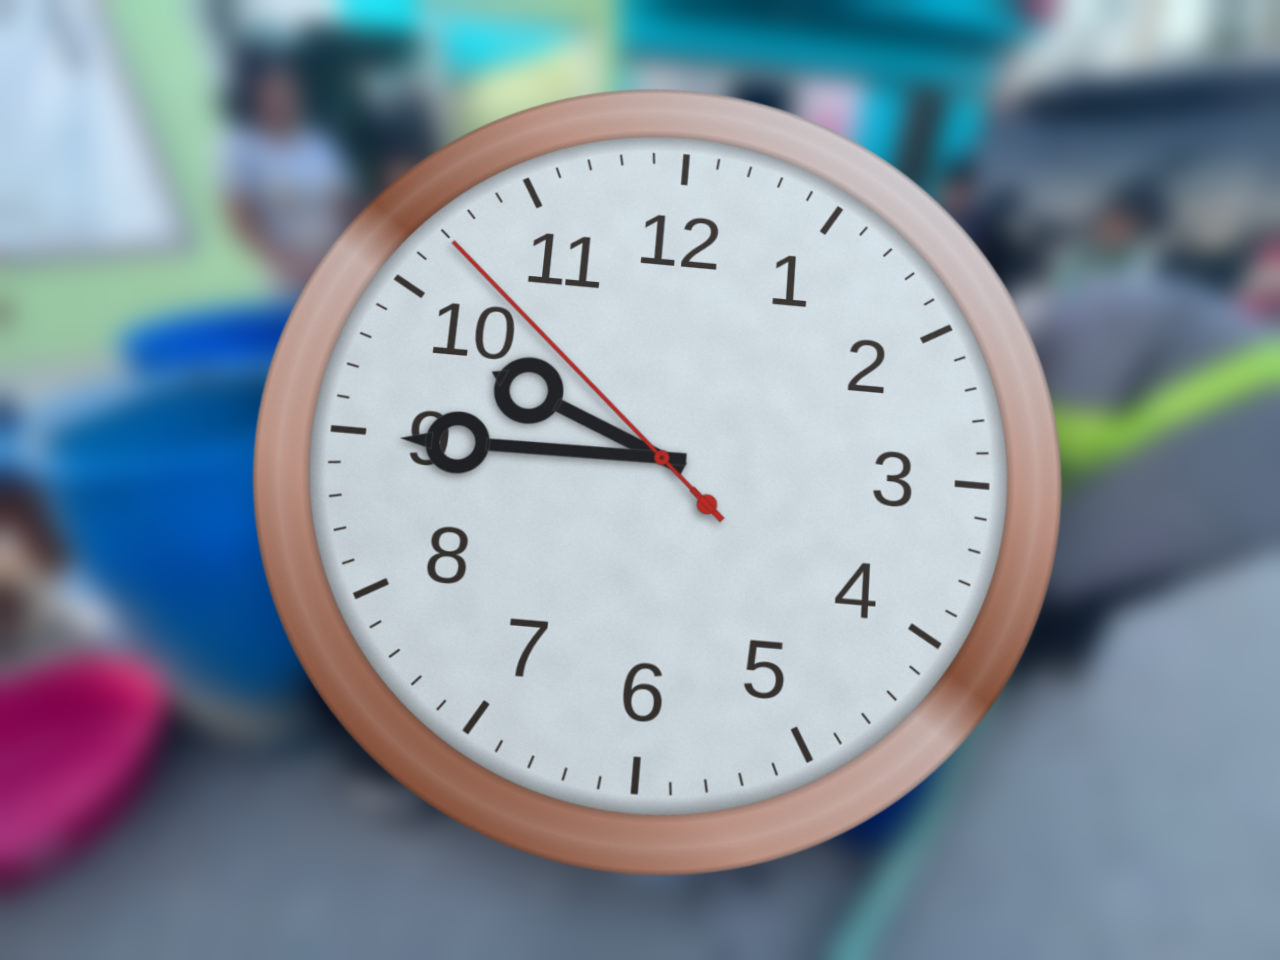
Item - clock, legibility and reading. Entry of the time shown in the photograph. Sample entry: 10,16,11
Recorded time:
9,44,52
